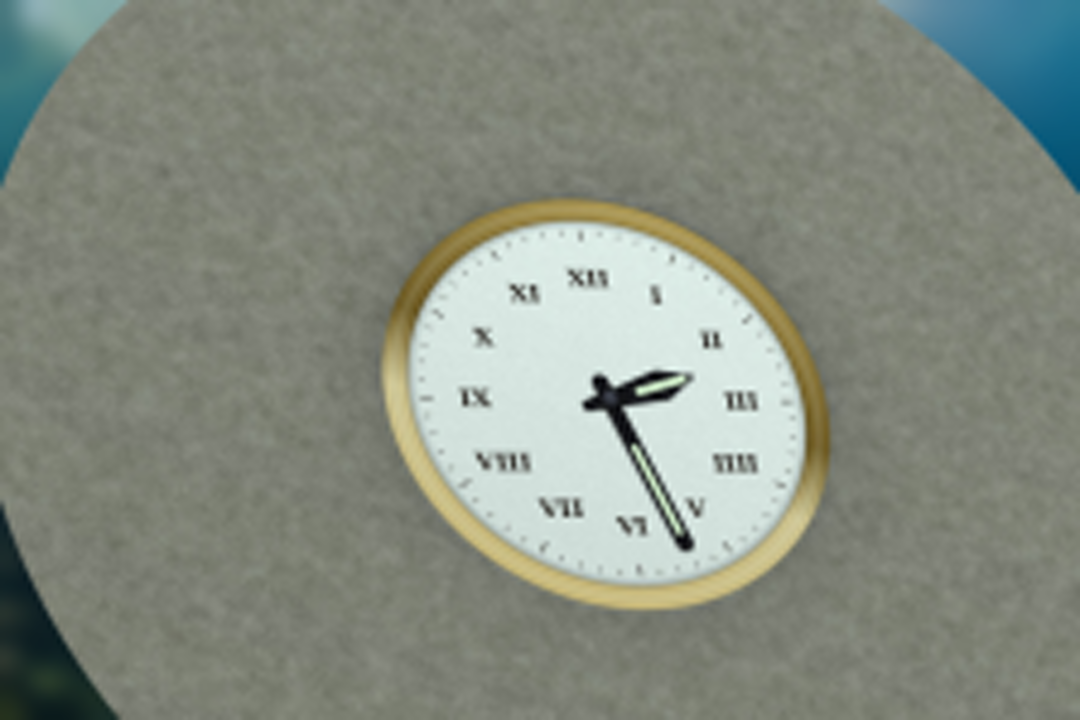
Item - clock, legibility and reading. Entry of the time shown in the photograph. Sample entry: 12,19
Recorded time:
2,27
